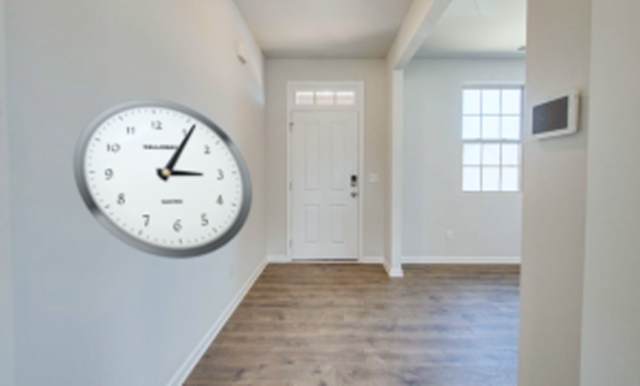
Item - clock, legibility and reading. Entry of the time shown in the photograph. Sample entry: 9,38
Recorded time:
3,06
